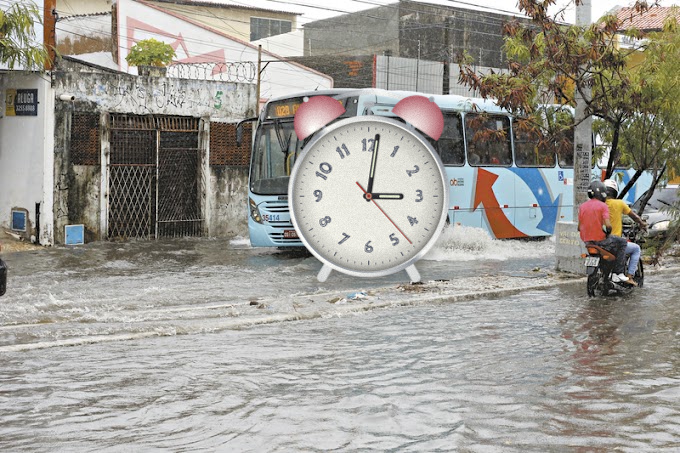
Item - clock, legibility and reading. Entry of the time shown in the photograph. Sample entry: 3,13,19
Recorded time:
3,01,23
